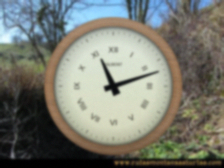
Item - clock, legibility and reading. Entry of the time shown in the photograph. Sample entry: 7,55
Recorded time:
11,12
